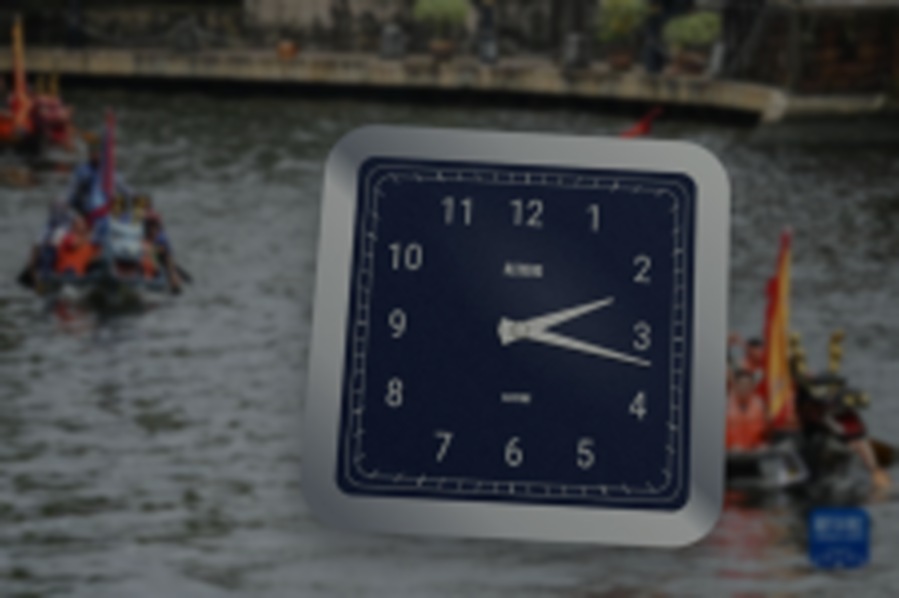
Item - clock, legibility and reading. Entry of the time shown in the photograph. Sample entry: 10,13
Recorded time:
2,17
